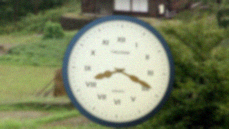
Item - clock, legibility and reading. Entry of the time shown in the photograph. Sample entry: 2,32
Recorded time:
8,19
